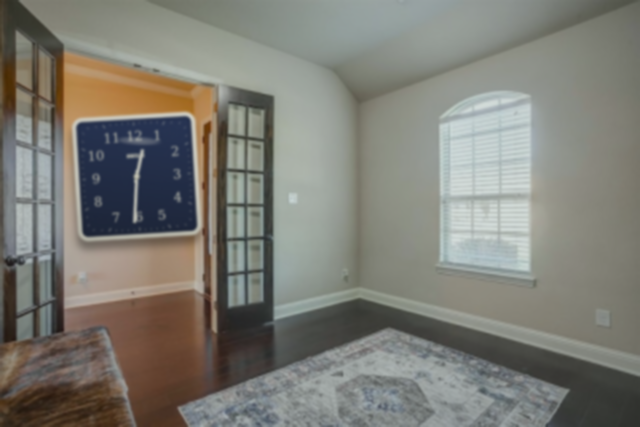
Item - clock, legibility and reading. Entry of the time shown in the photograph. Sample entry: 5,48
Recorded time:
12,31
